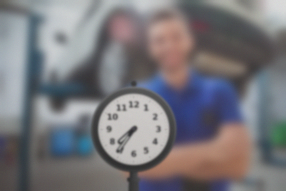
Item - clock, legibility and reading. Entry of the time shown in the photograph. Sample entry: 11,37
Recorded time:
7,36
